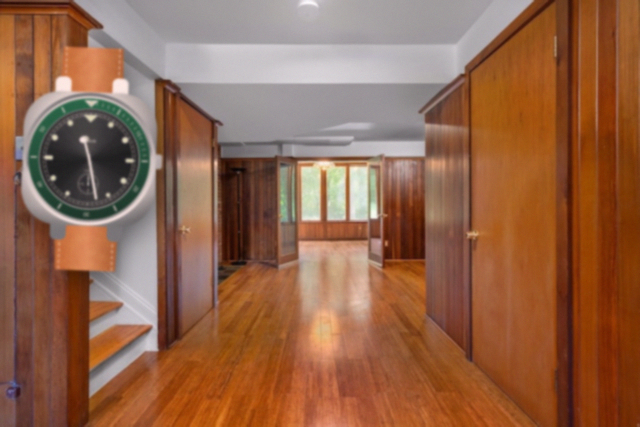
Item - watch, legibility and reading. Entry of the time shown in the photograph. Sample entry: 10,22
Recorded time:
11,28
